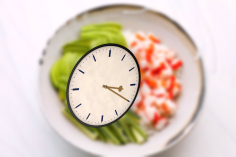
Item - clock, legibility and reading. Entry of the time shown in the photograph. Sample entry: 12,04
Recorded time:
3,20
